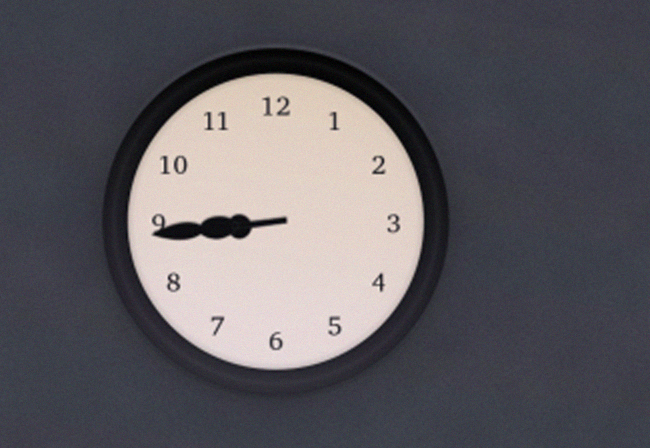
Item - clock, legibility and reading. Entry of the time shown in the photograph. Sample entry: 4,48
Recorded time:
8,44
